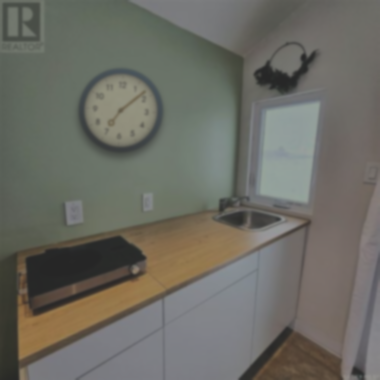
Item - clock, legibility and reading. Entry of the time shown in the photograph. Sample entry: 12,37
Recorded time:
7,08
